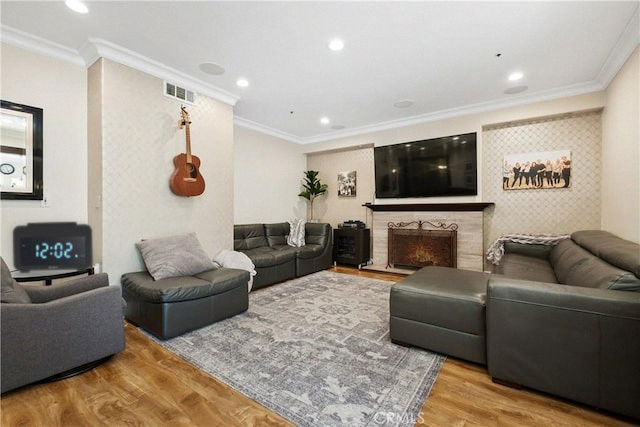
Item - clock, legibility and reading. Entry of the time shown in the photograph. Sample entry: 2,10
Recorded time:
12,02
